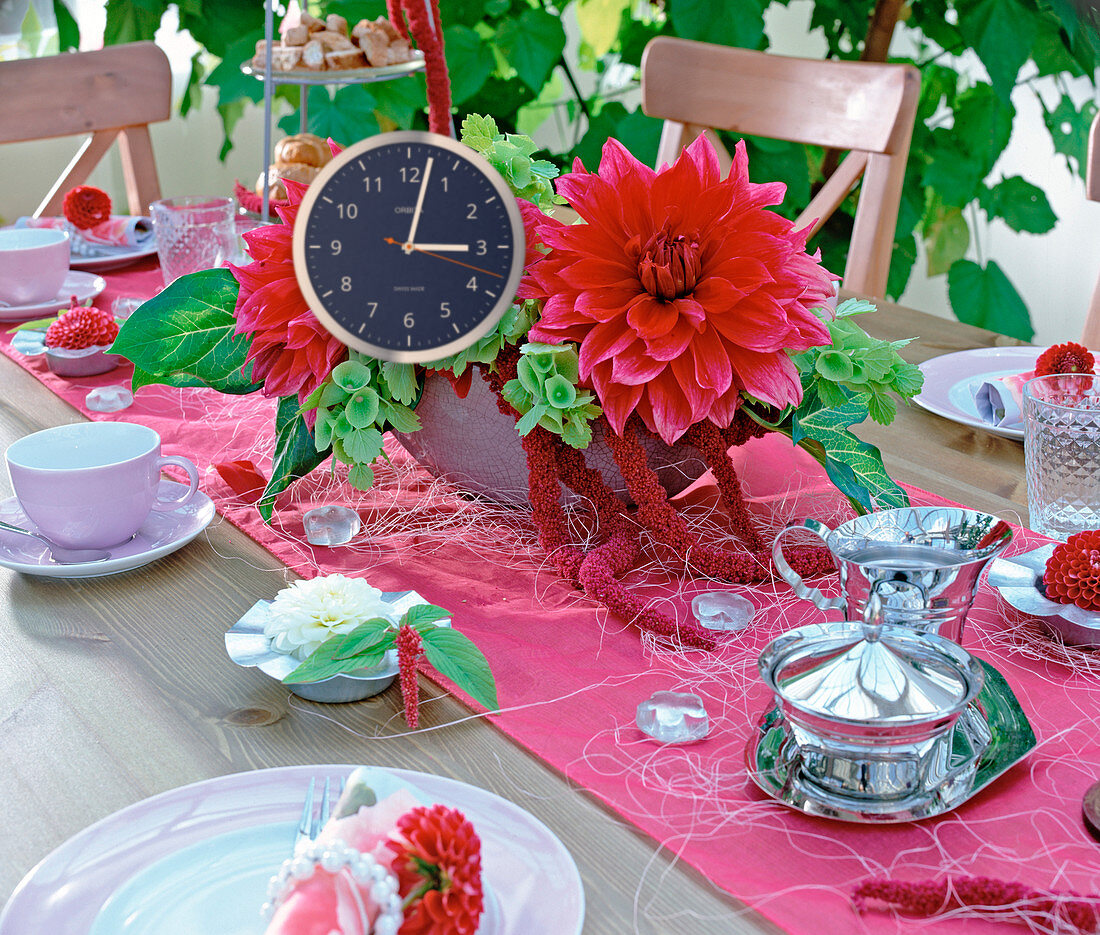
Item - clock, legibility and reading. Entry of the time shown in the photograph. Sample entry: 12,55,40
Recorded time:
3,02,18
